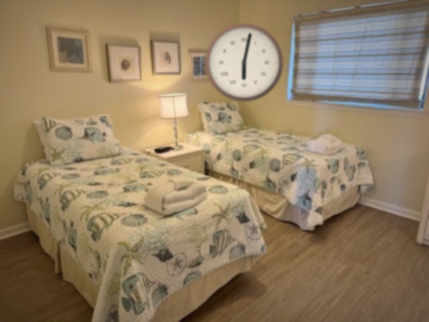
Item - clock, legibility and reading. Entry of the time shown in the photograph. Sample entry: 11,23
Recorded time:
6,02
